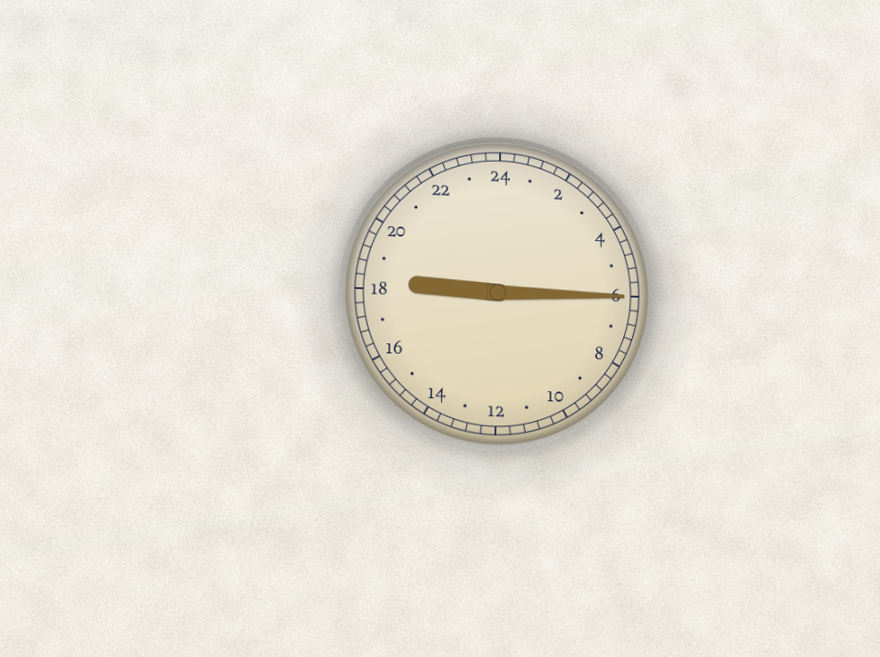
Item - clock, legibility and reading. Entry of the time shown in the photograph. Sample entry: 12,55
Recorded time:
18,15
